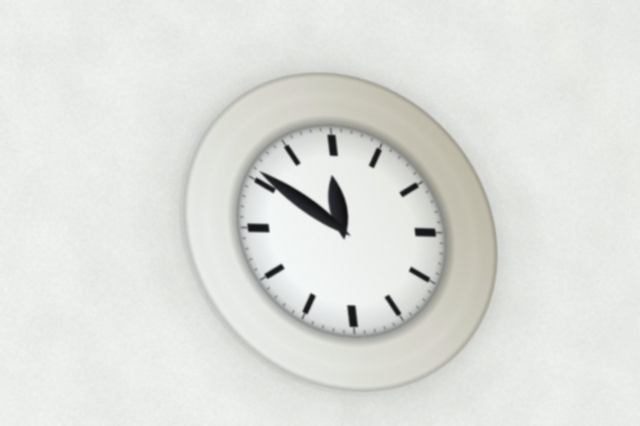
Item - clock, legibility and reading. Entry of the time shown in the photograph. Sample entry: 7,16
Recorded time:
11,51
